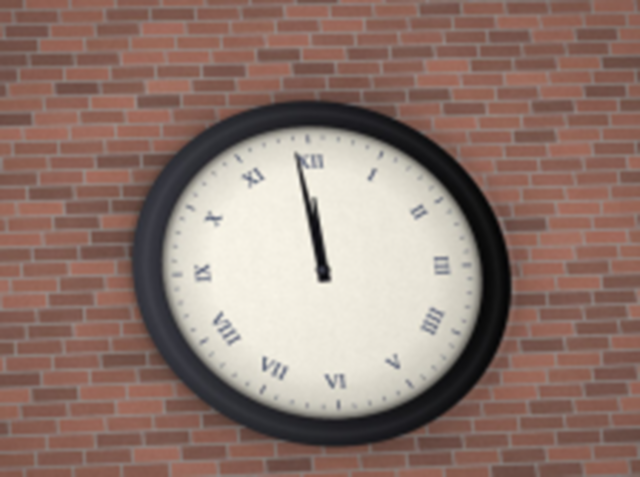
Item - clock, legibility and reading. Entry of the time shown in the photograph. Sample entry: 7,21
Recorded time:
11,59
